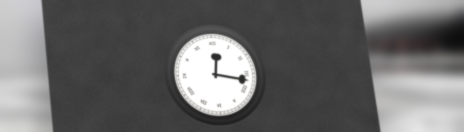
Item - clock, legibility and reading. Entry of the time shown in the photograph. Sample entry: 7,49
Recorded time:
12,17
